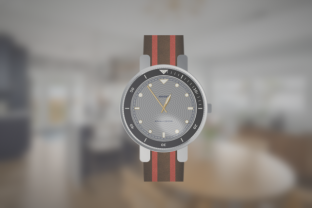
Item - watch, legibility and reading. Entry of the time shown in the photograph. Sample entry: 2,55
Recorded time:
12,54
